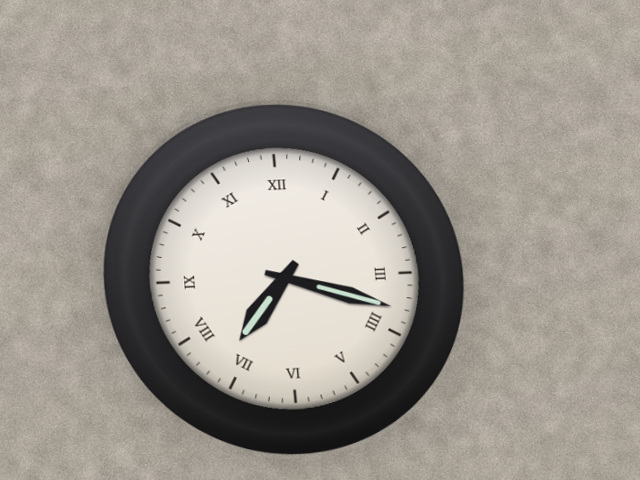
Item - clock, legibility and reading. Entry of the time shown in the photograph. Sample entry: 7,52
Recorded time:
7,18
